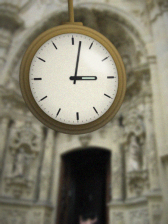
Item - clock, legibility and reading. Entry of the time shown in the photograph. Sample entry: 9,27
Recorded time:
3,02
